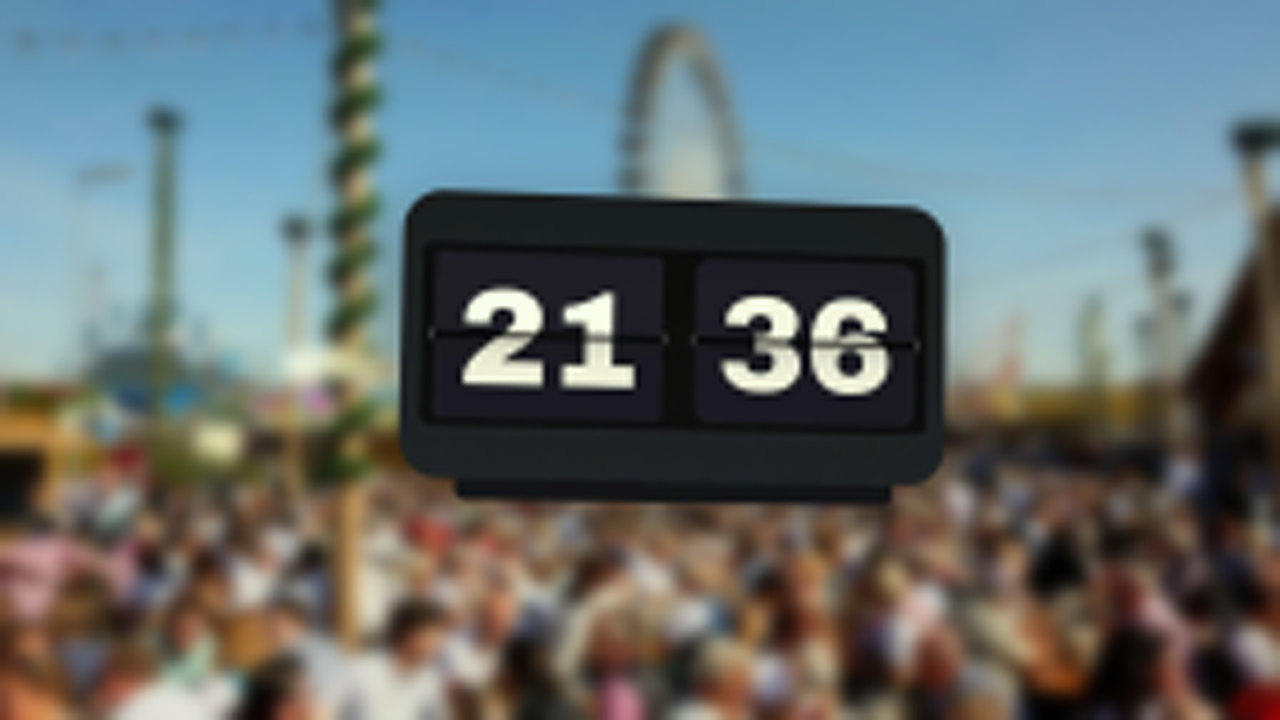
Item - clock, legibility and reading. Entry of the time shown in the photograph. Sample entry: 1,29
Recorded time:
21,36
